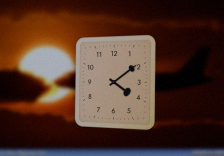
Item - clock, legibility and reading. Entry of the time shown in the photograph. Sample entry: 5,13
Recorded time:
4,09
